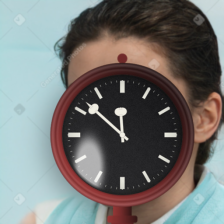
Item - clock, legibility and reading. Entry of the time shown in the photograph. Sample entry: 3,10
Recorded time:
11,52
